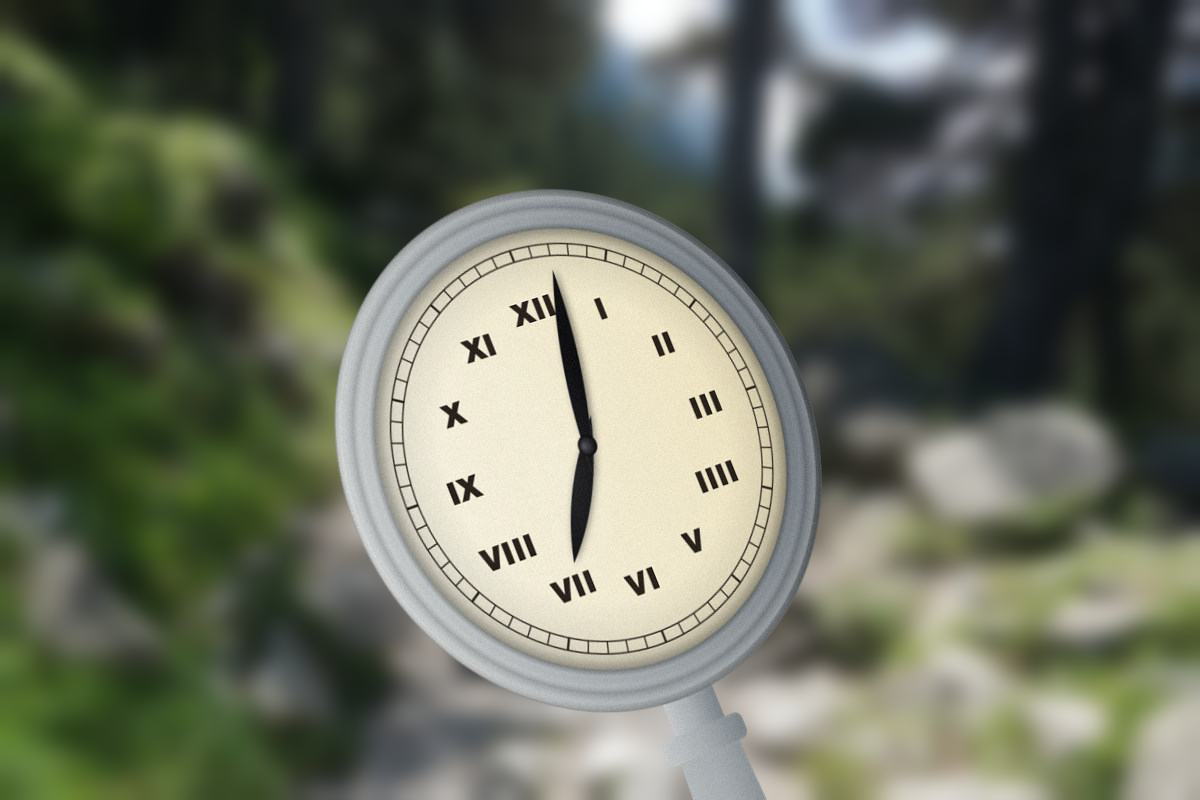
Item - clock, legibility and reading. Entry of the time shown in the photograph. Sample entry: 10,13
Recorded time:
7,02
